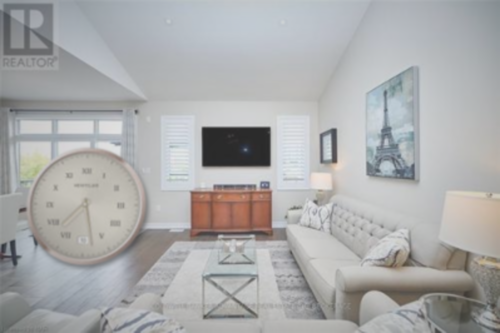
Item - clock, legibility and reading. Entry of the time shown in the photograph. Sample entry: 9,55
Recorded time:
7,28
